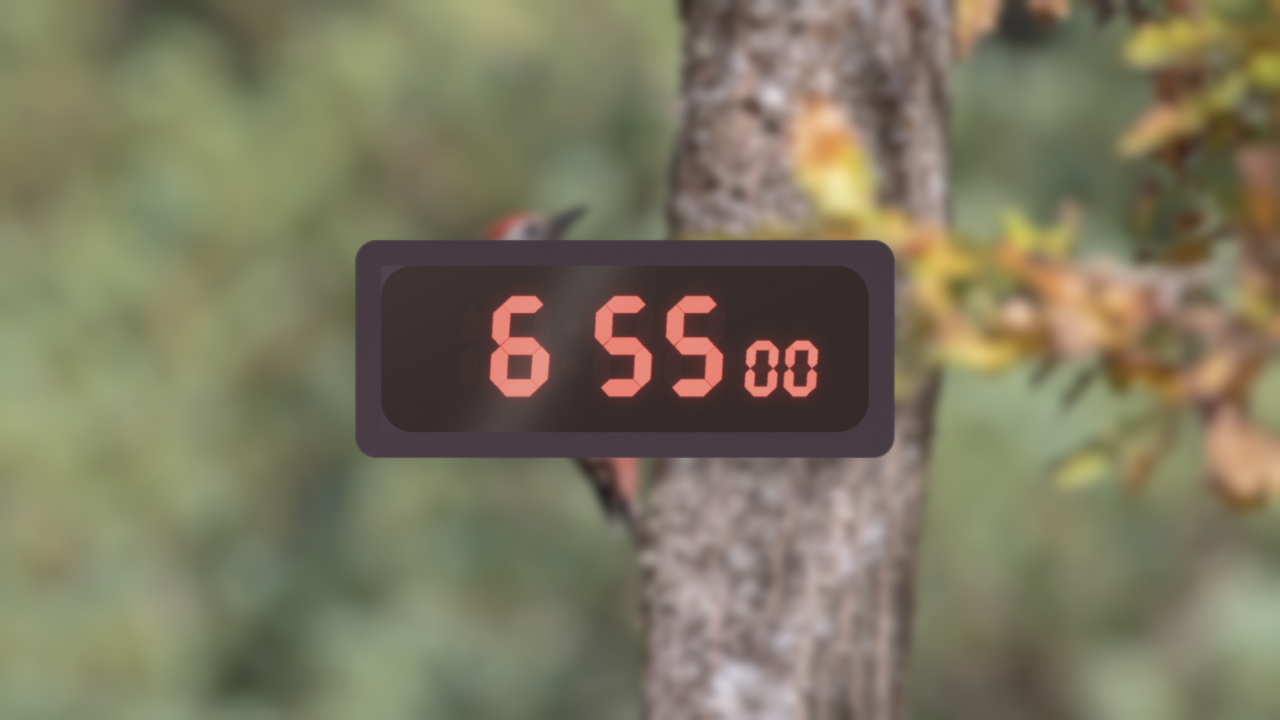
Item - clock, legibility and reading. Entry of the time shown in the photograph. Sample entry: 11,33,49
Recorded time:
6,55,00
